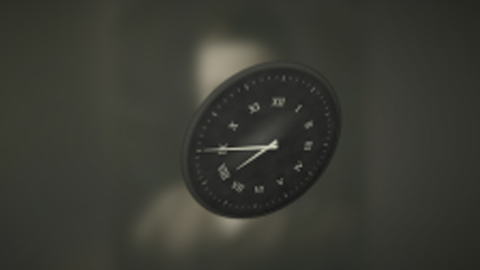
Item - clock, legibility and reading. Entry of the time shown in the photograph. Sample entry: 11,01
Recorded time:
7,45
